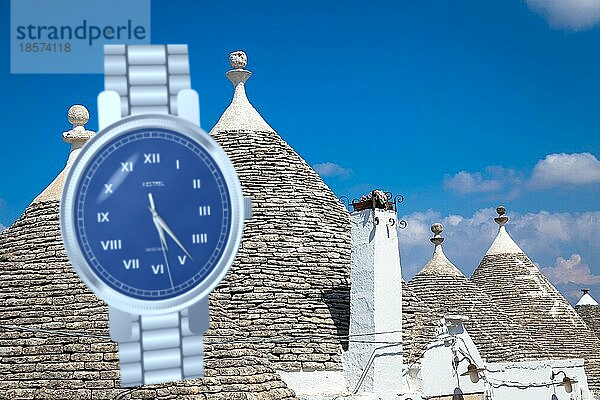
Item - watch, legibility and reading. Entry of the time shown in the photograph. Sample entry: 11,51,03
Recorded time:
5,23,28
